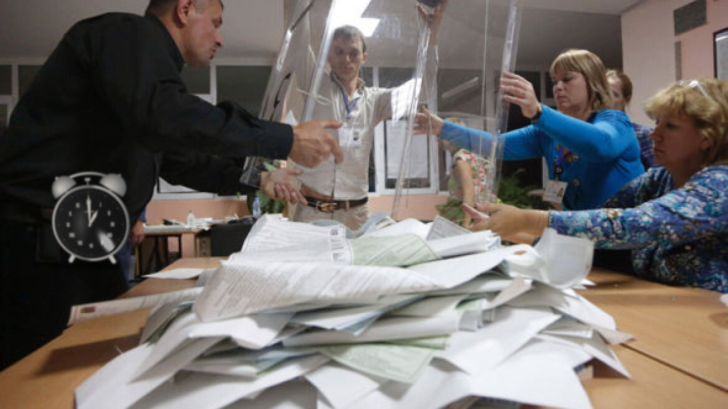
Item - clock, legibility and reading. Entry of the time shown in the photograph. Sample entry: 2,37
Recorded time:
1,00
